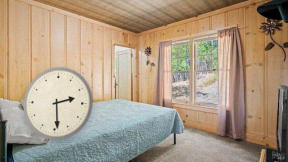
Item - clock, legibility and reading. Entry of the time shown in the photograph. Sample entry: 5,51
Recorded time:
2,29
